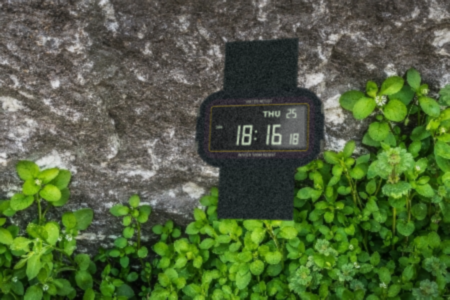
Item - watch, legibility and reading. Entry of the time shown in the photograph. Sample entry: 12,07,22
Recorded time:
18,16,18
